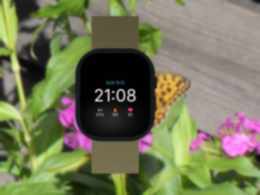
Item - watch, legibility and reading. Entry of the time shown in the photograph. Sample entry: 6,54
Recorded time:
21,08
